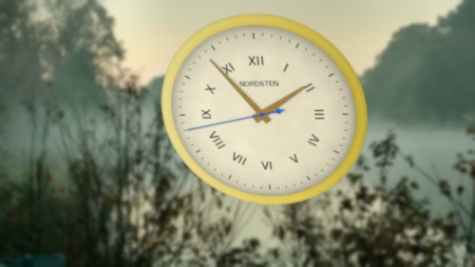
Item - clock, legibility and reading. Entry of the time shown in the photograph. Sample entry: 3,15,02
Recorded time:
1,53,43
